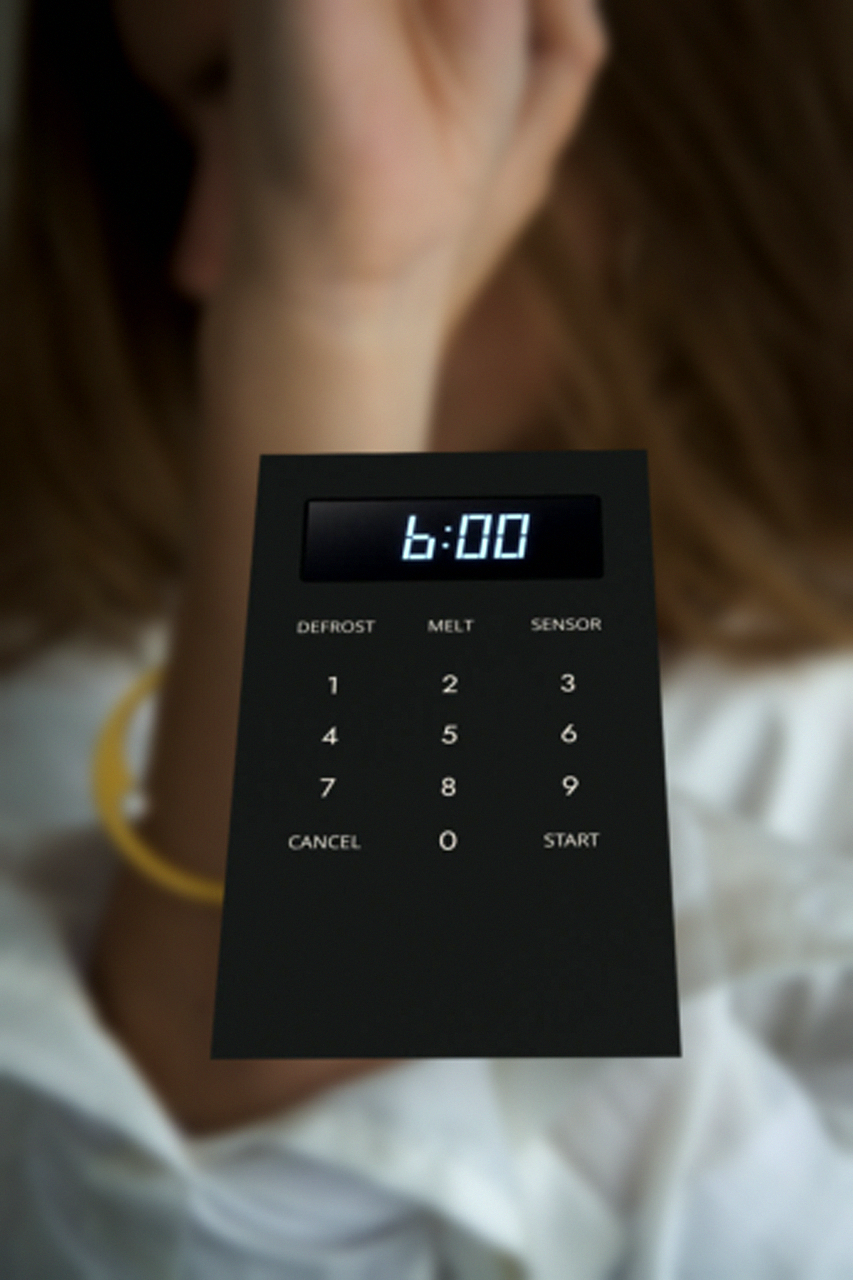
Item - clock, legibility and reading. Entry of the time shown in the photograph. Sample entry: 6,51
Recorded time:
6,00
